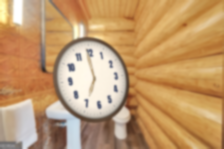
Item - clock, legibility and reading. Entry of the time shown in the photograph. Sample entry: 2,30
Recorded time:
6,59
